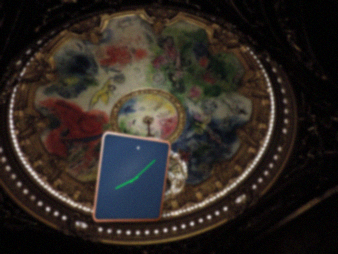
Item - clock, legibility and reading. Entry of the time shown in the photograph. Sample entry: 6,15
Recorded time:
8,08
